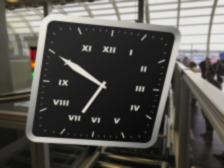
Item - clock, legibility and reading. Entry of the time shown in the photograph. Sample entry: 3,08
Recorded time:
6,50
